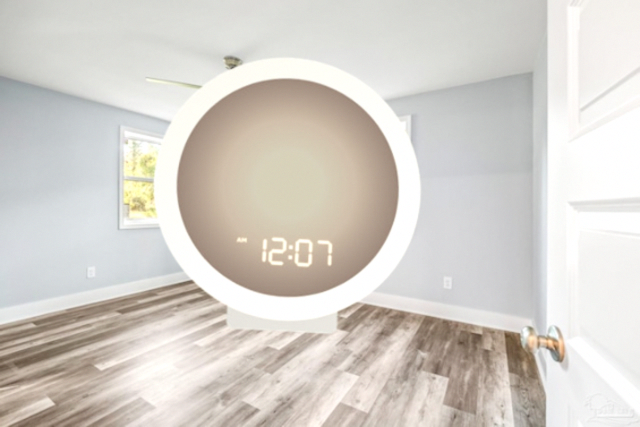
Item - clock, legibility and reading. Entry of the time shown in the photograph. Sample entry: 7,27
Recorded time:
12,07
